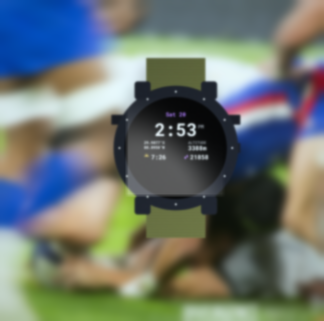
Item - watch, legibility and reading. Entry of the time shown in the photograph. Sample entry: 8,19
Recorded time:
2,53
